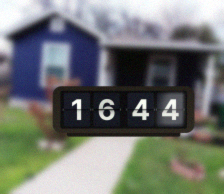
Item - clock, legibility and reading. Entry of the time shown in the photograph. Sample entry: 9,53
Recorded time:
16,44
